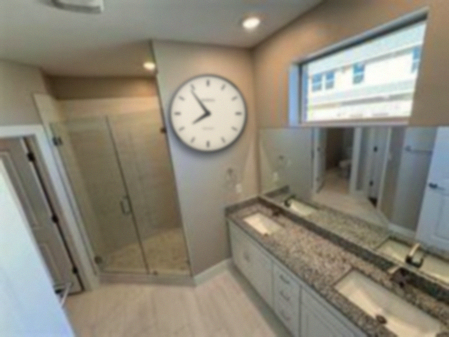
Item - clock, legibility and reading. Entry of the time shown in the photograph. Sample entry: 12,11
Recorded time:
7,54
